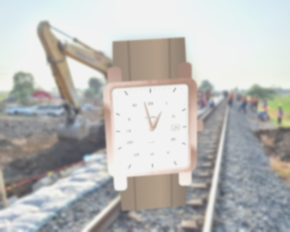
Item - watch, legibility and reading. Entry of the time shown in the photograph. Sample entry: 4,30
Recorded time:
12,58
